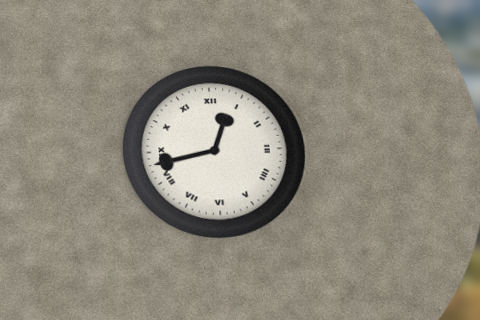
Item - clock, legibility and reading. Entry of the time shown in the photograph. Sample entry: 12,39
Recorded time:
12,43
